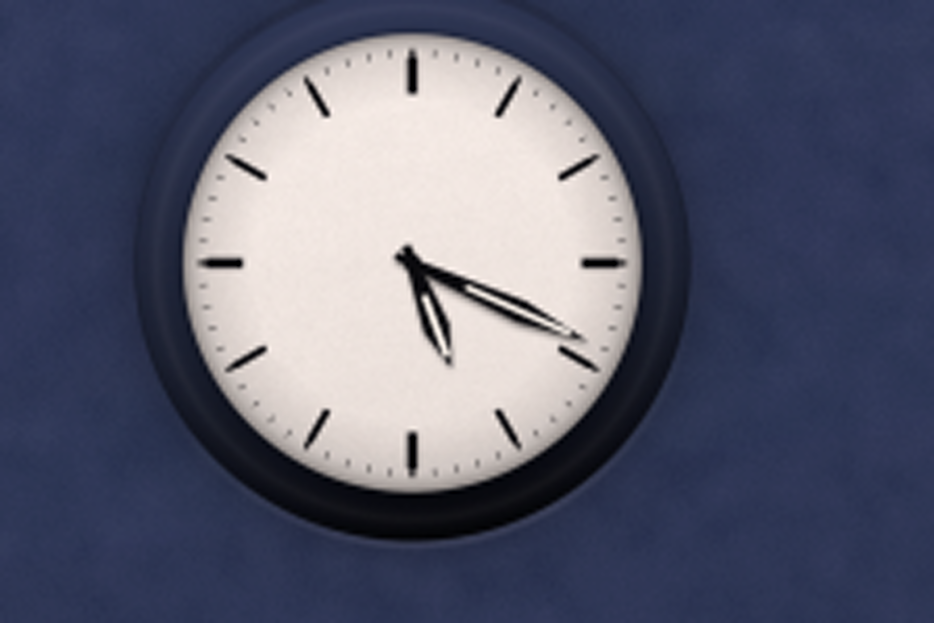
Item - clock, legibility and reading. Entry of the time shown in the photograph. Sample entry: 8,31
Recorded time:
5,19
